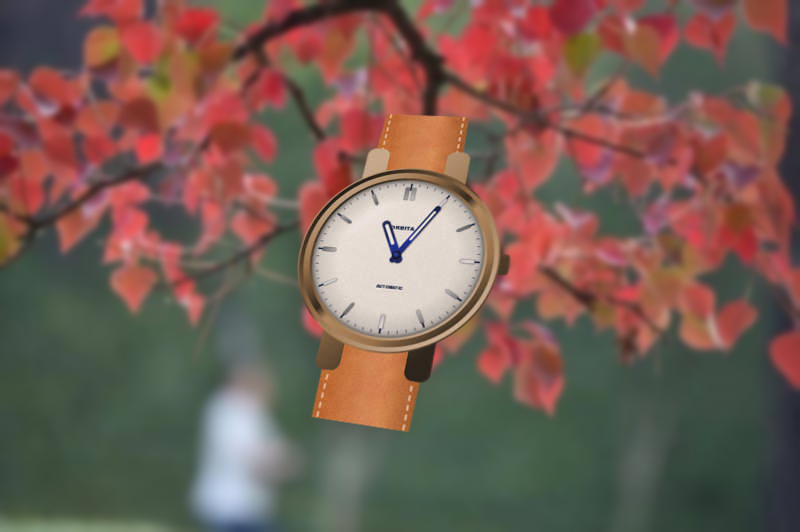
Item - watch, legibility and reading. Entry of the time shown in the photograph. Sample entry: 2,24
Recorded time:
11,05
